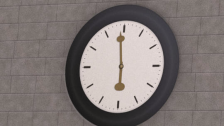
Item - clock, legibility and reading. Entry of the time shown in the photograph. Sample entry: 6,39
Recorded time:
5,59
